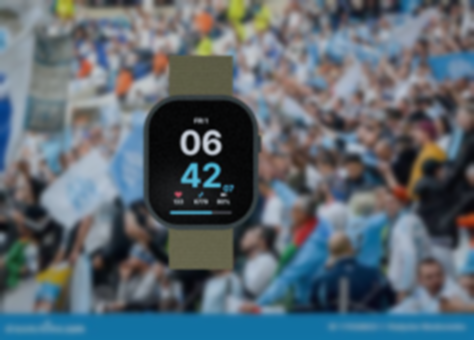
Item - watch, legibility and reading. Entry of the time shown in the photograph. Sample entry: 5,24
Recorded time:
6,42
